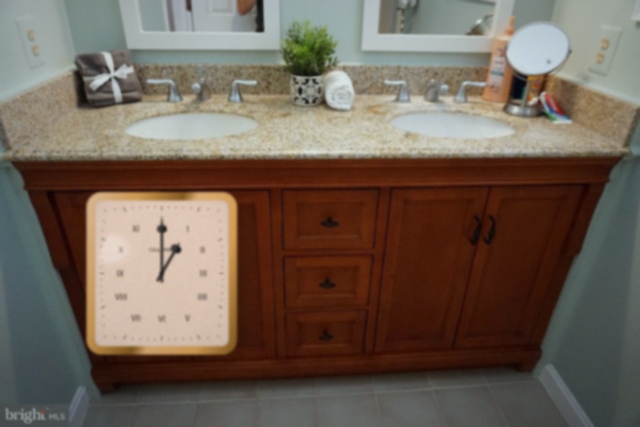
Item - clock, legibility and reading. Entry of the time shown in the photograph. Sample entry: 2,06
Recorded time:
1,00
